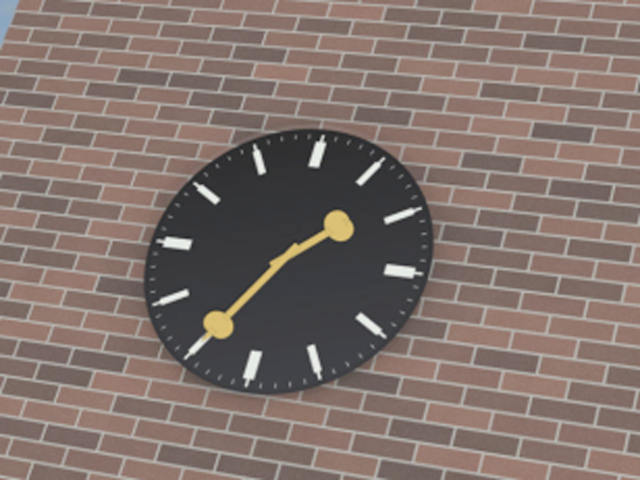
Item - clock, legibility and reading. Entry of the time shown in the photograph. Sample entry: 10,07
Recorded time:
1,35
